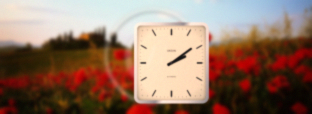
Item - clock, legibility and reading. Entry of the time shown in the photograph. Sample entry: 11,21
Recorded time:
2,09
